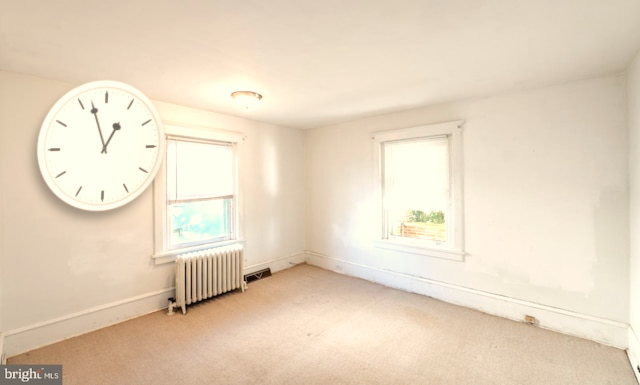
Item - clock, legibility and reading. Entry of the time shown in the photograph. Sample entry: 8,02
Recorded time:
12,57
